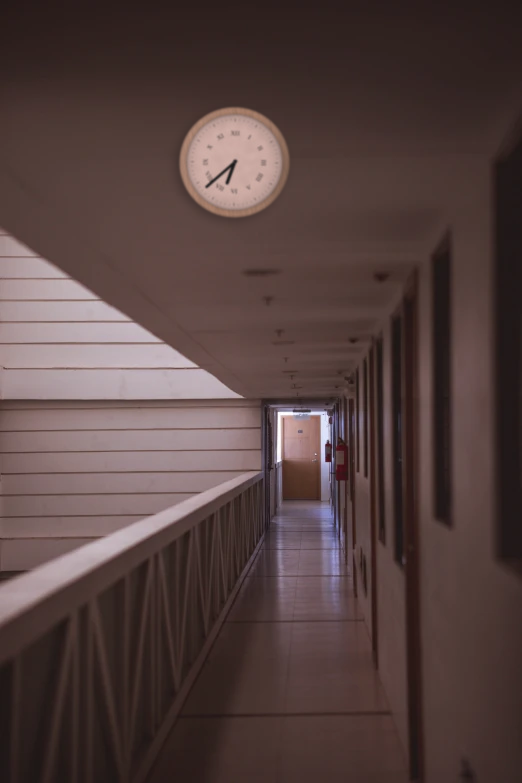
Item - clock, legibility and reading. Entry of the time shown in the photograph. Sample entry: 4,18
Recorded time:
6,38
